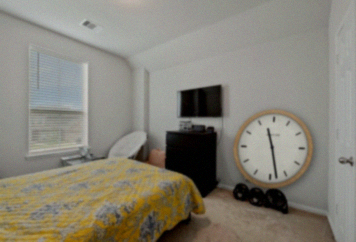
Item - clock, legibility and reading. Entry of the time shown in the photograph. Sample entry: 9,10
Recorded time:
11,28
